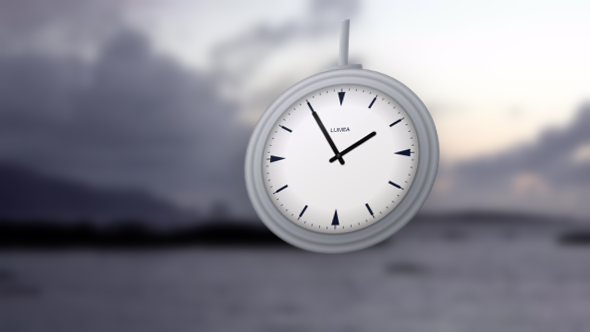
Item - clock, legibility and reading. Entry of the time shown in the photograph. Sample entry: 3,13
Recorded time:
1,55
